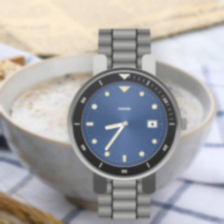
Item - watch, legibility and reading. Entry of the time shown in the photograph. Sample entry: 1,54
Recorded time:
8,36
